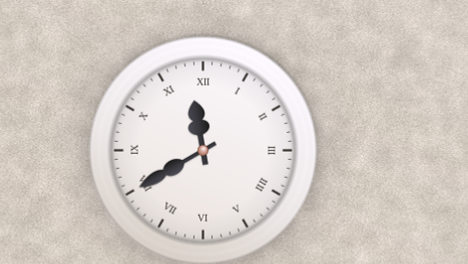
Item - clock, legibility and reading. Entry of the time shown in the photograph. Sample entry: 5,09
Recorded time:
11,40
